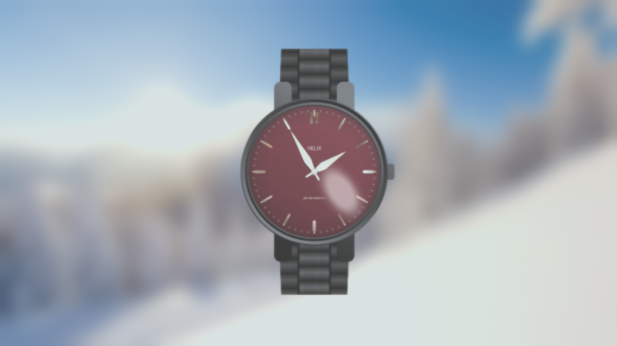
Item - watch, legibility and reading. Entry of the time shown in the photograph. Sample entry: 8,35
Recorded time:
1,55
